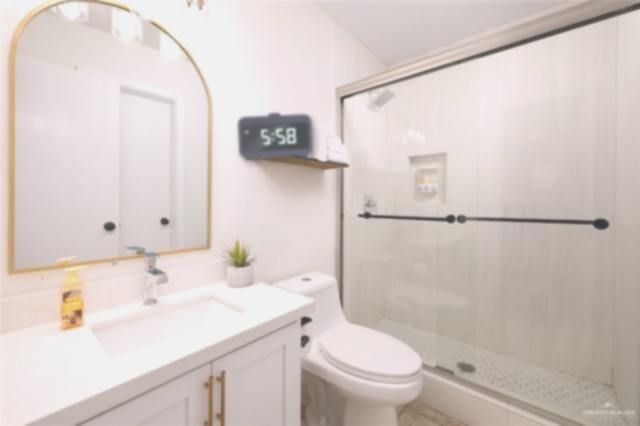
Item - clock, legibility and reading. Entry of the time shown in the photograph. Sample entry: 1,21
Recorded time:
5,58
